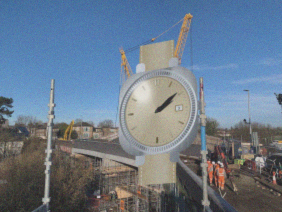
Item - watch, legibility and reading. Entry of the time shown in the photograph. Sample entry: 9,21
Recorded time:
2,09
